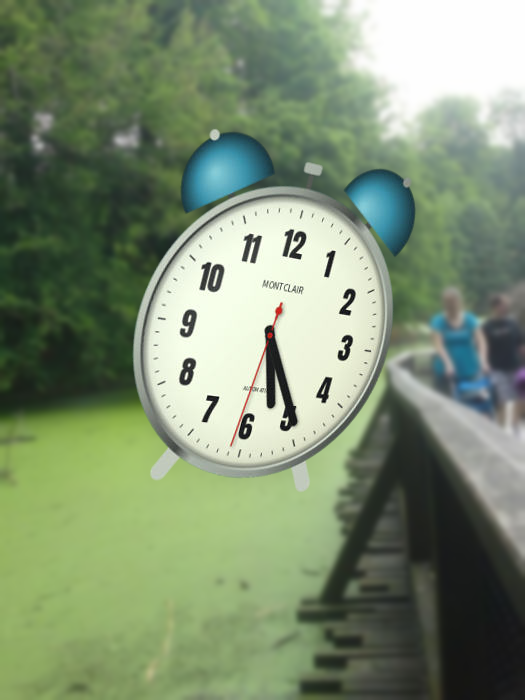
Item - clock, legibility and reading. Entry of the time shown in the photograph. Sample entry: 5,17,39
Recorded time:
5,24,31
